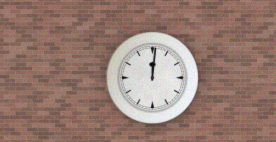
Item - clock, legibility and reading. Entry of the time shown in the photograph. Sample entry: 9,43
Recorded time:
12,01
